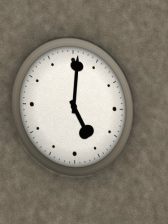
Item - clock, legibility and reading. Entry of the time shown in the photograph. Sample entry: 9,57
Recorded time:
5,01
